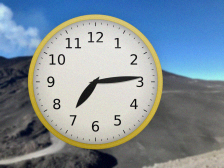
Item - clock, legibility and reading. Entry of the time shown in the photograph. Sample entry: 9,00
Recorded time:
7,14
